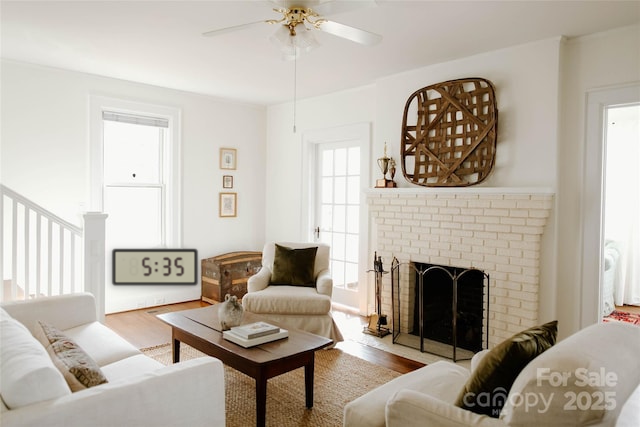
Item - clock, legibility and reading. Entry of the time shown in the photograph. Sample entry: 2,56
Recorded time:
5,35
